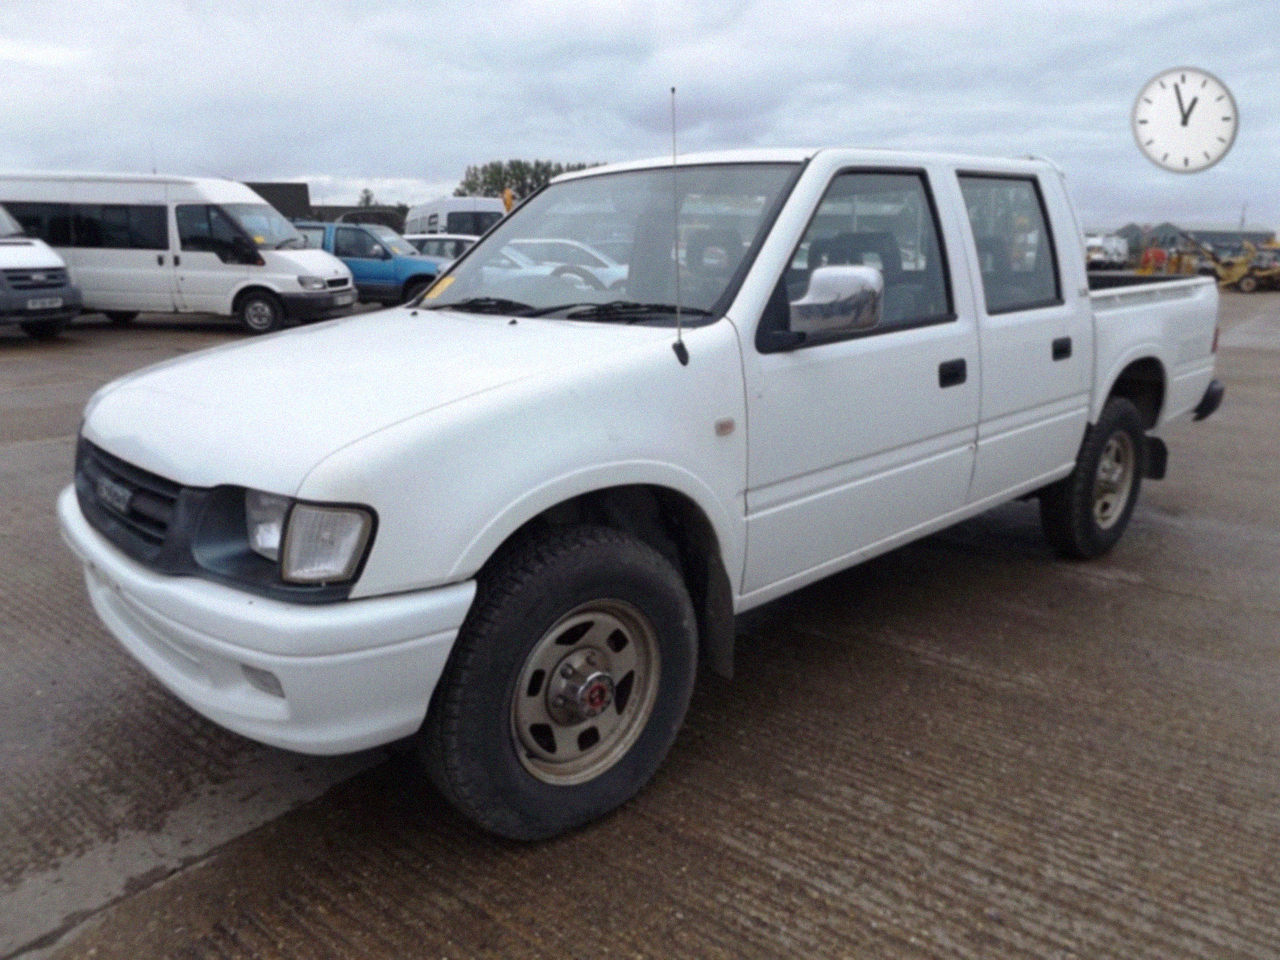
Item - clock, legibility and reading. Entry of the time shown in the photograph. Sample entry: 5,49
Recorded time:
12,58
